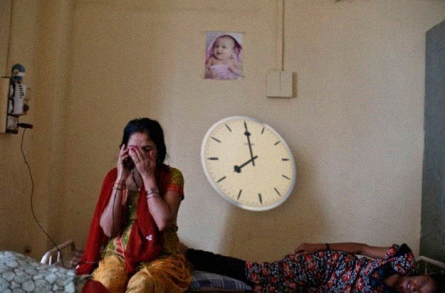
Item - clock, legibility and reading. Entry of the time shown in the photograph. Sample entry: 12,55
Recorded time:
8,00
